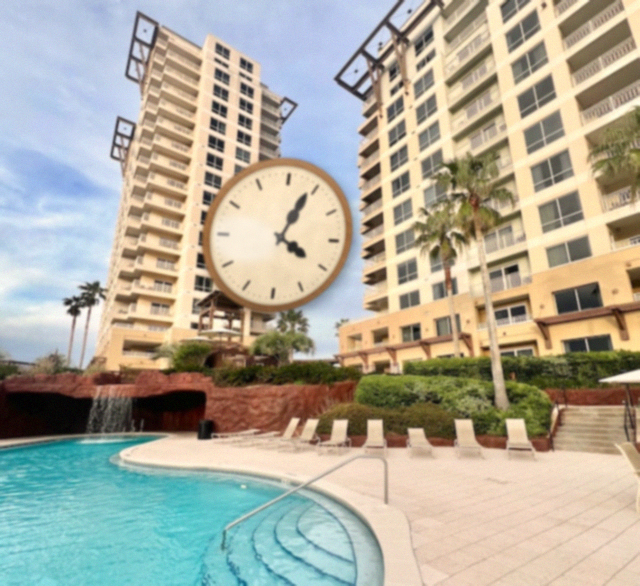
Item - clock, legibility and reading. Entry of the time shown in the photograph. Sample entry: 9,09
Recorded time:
4,04
